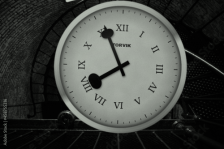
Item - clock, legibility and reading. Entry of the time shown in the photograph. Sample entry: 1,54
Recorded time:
7,56
